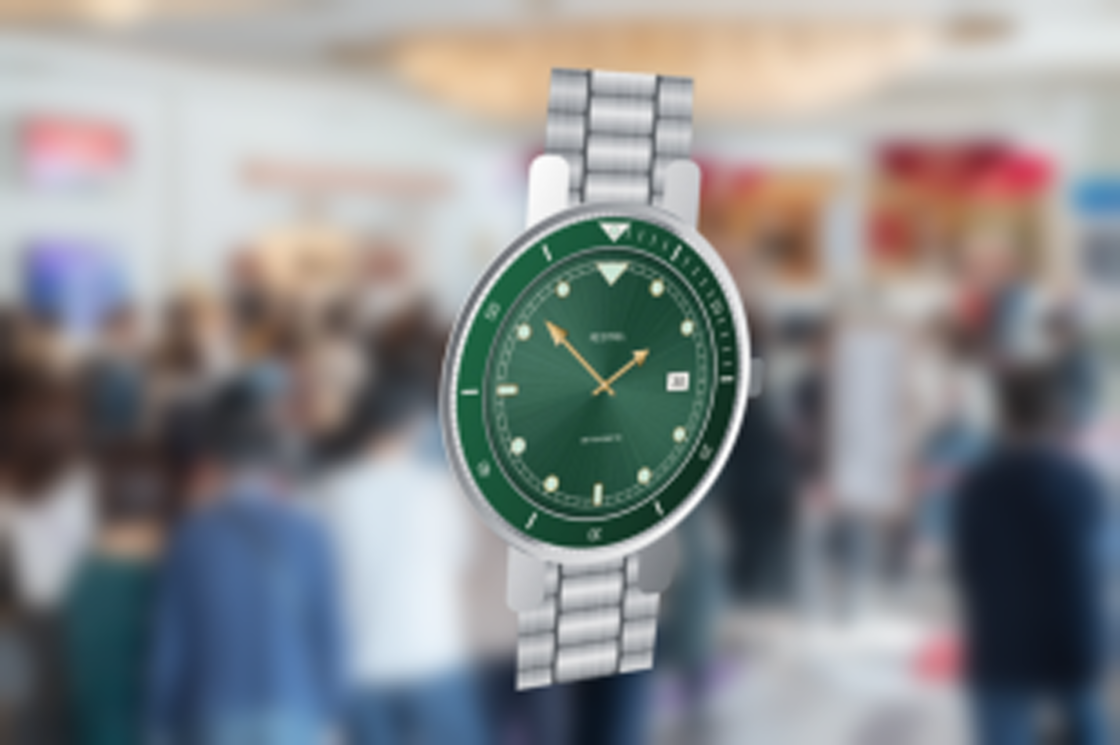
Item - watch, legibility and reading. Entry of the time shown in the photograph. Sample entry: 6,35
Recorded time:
1,52
